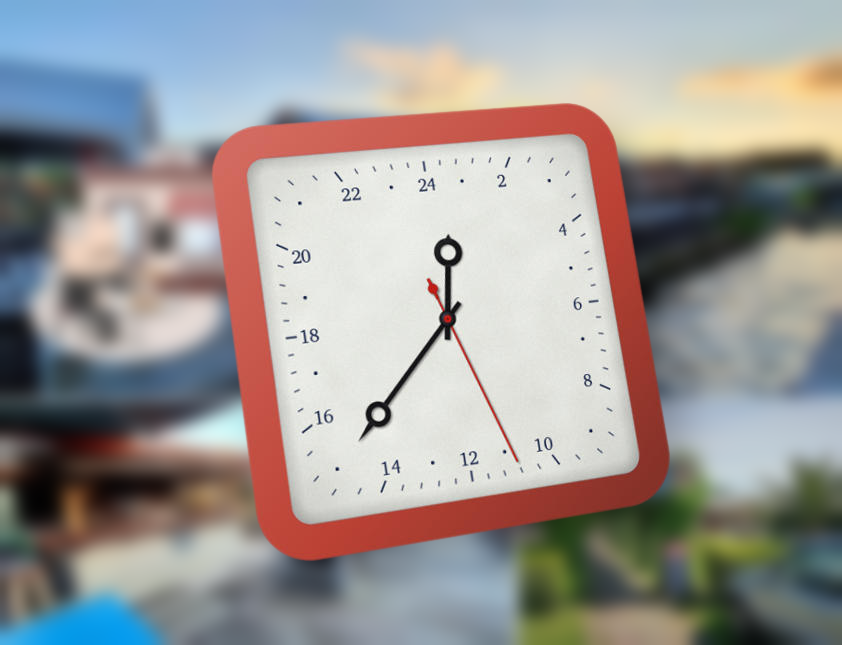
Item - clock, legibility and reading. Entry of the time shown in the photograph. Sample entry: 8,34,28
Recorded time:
0,37,27
